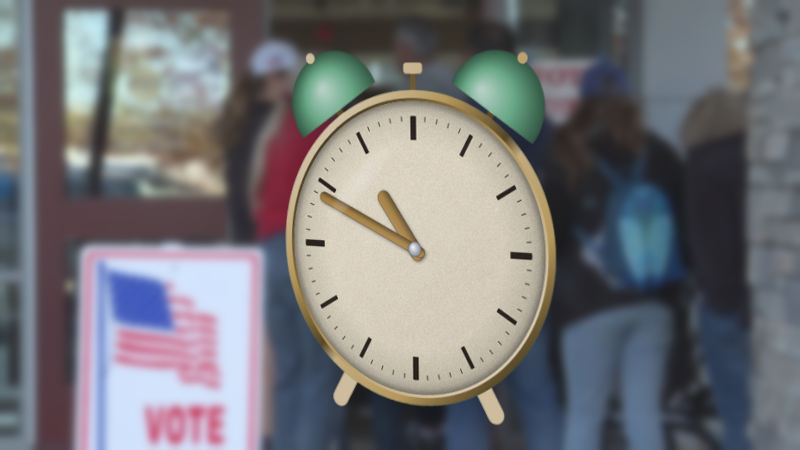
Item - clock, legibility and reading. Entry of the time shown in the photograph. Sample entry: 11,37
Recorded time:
10,49
